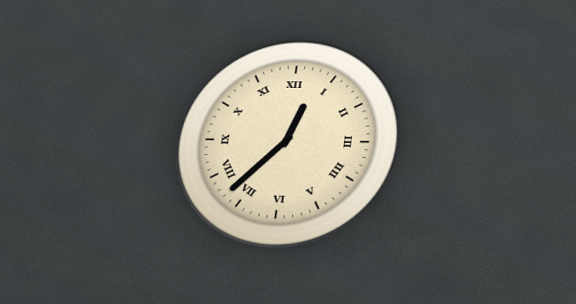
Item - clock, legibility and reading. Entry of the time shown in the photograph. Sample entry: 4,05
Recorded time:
12,37
